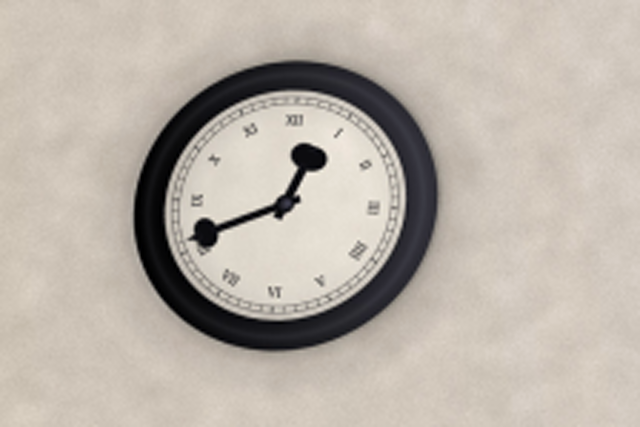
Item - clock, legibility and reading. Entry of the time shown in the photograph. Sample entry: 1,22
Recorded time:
12,41
